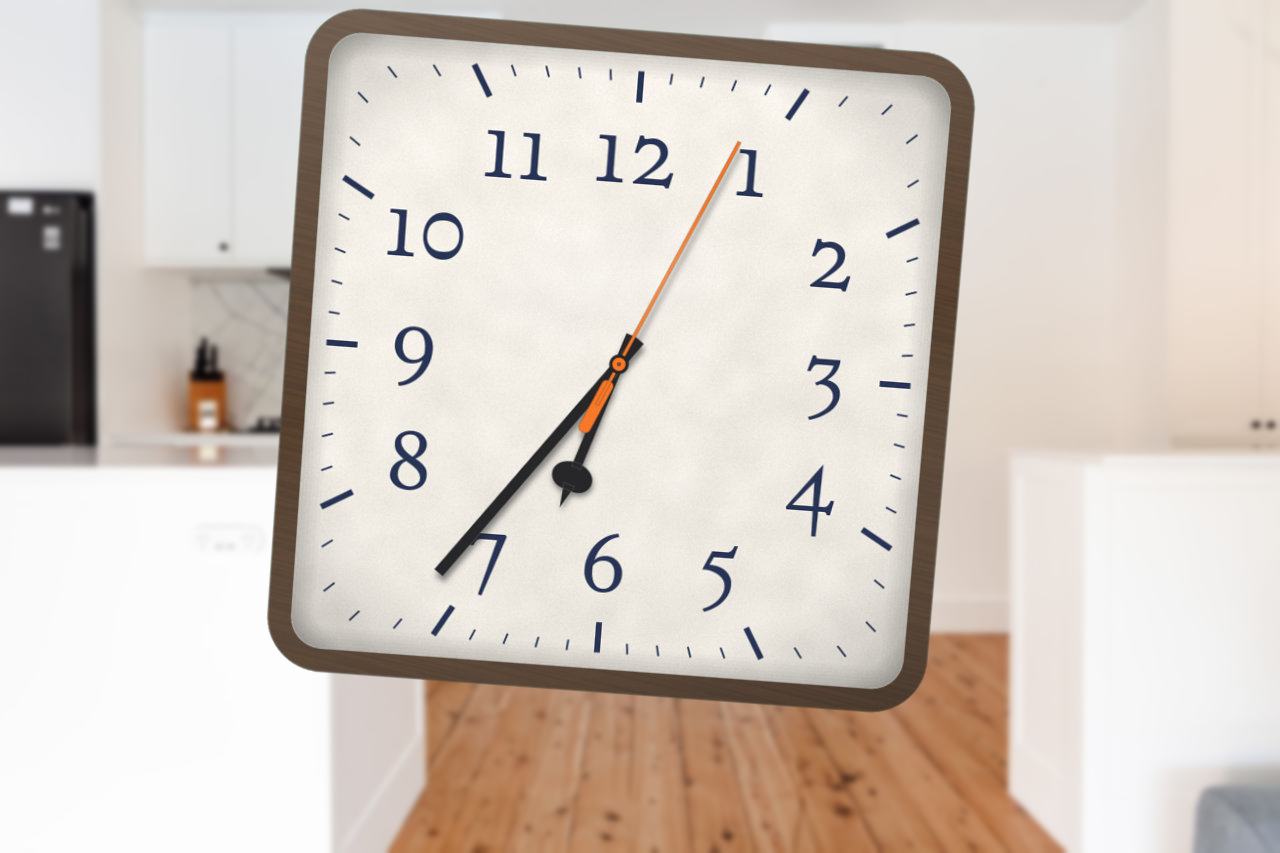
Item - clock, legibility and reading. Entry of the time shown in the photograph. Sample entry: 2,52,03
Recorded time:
6,36,04
